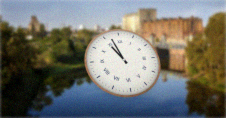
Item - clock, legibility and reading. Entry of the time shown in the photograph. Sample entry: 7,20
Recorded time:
10,57
